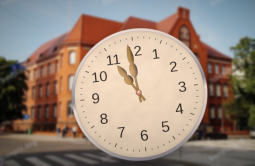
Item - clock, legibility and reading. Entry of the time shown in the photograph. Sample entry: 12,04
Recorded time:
10,59
